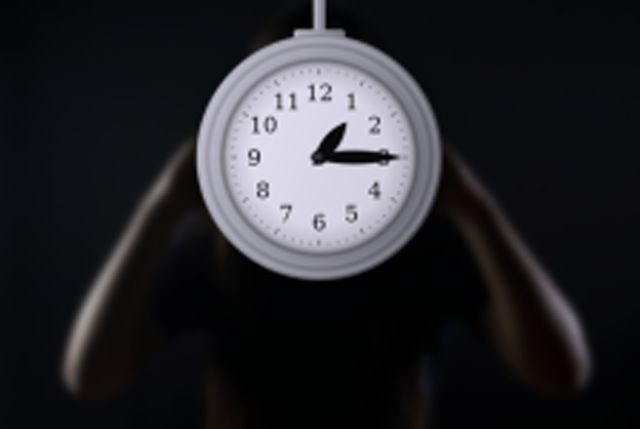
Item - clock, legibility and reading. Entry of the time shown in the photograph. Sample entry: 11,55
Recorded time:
1,15
